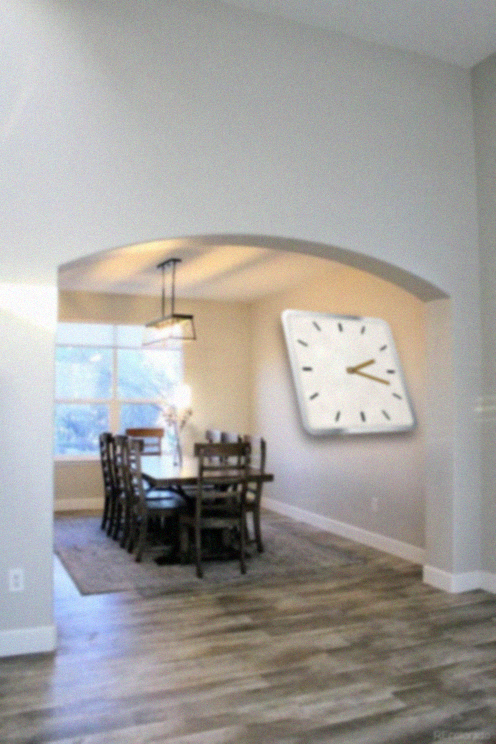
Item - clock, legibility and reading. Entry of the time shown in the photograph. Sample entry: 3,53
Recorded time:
2,18
